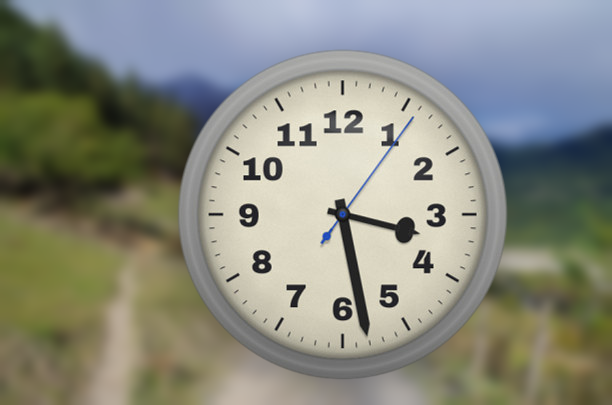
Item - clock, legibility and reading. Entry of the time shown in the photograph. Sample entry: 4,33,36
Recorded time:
3,28,06
